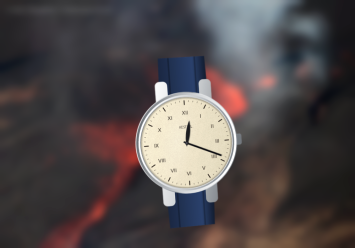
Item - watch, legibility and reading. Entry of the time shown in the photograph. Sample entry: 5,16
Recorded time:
12,19
